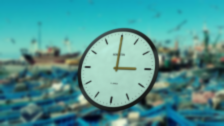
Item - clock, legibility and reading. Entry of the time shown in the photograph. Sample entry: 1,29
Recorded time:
3,00
